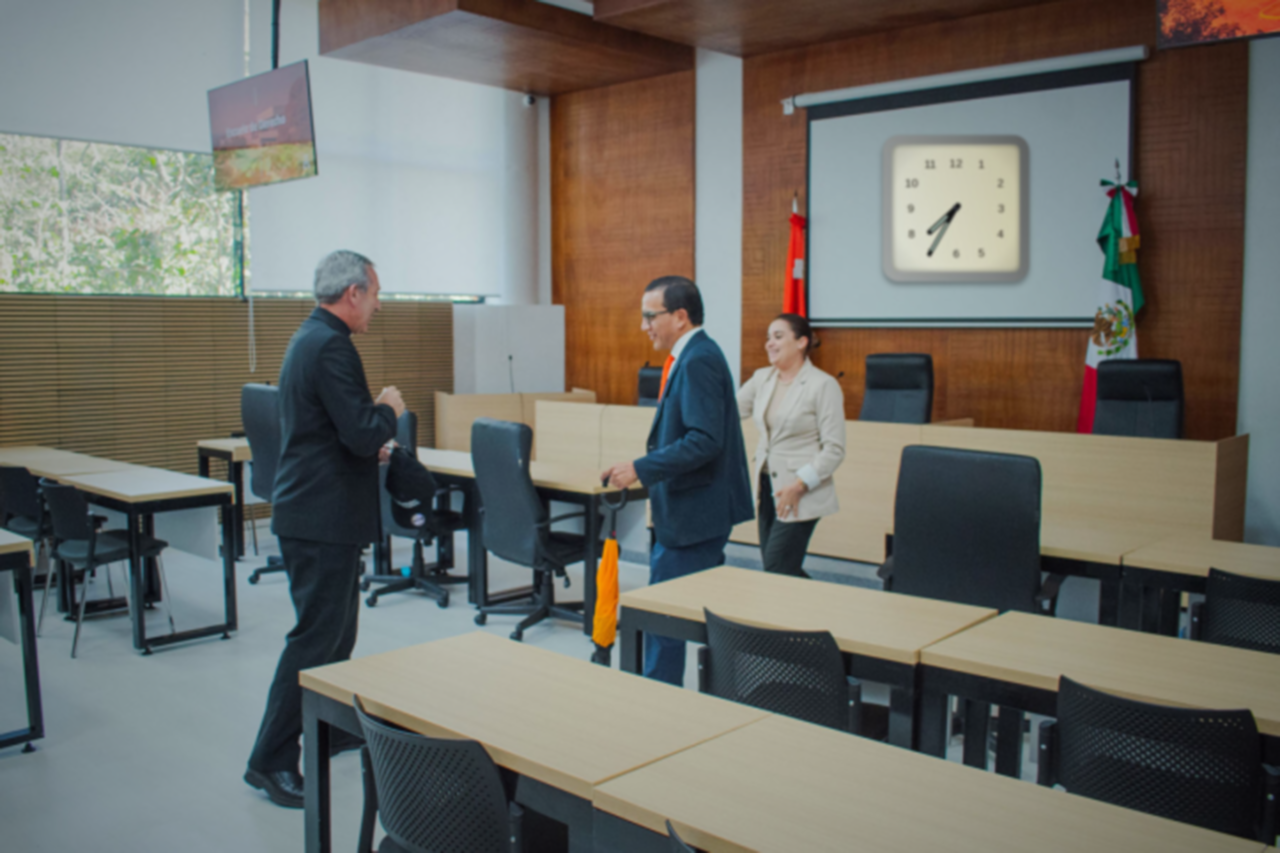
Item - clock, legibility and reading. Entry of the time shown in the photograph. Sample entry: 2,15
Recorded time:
7,35
